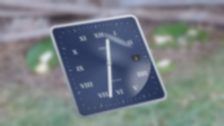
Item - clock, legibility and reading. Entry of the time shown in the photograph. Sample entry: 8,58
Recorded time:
12,33
